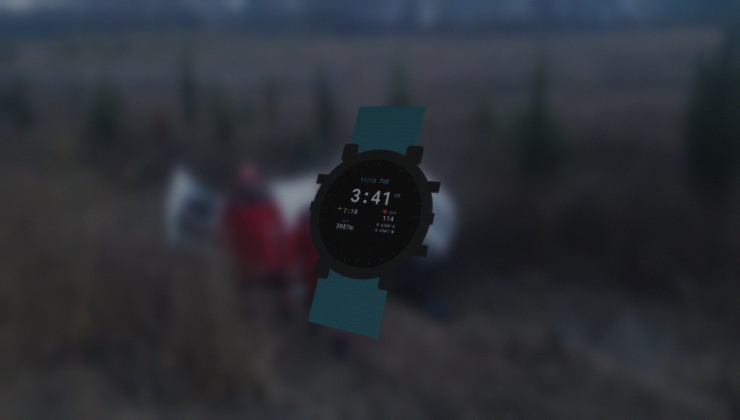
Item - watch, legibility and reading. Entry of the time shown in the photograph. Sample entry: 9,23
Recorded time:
3,41
